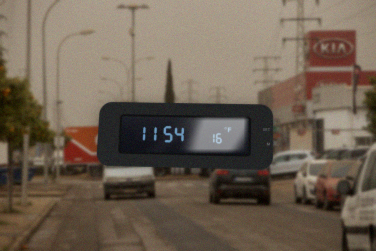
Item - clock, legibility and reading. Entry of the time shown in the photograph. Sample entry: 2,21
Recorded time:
11,54
